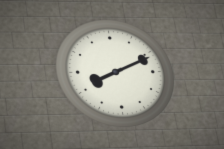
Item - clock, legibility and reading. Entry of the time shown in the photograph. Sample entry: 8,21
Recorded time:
8,11
